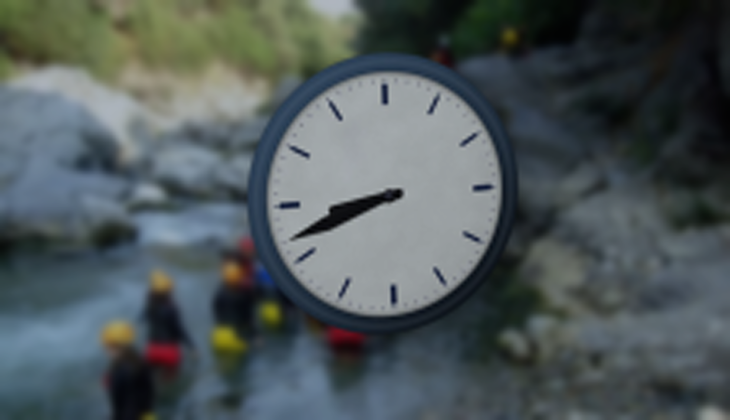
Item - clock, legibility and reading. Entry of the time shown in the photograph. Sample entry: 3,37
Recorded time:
8,42
